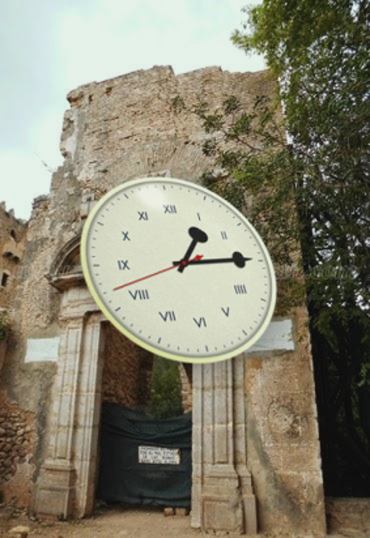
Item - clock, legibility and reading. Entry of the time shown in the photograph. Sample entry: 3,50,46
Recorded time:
1,14,42
